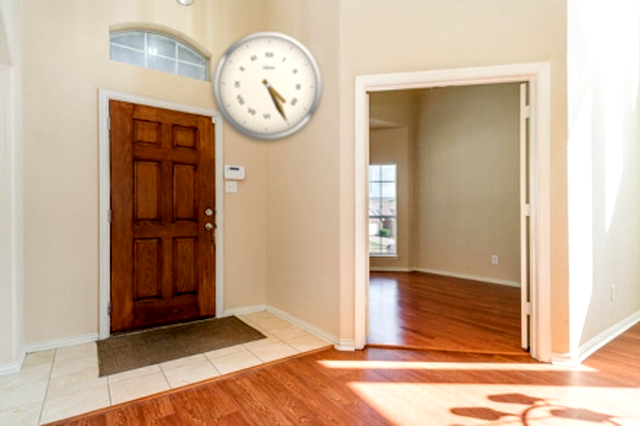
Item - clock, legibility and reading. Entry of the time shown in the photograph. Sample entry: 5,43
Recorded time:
4,25
